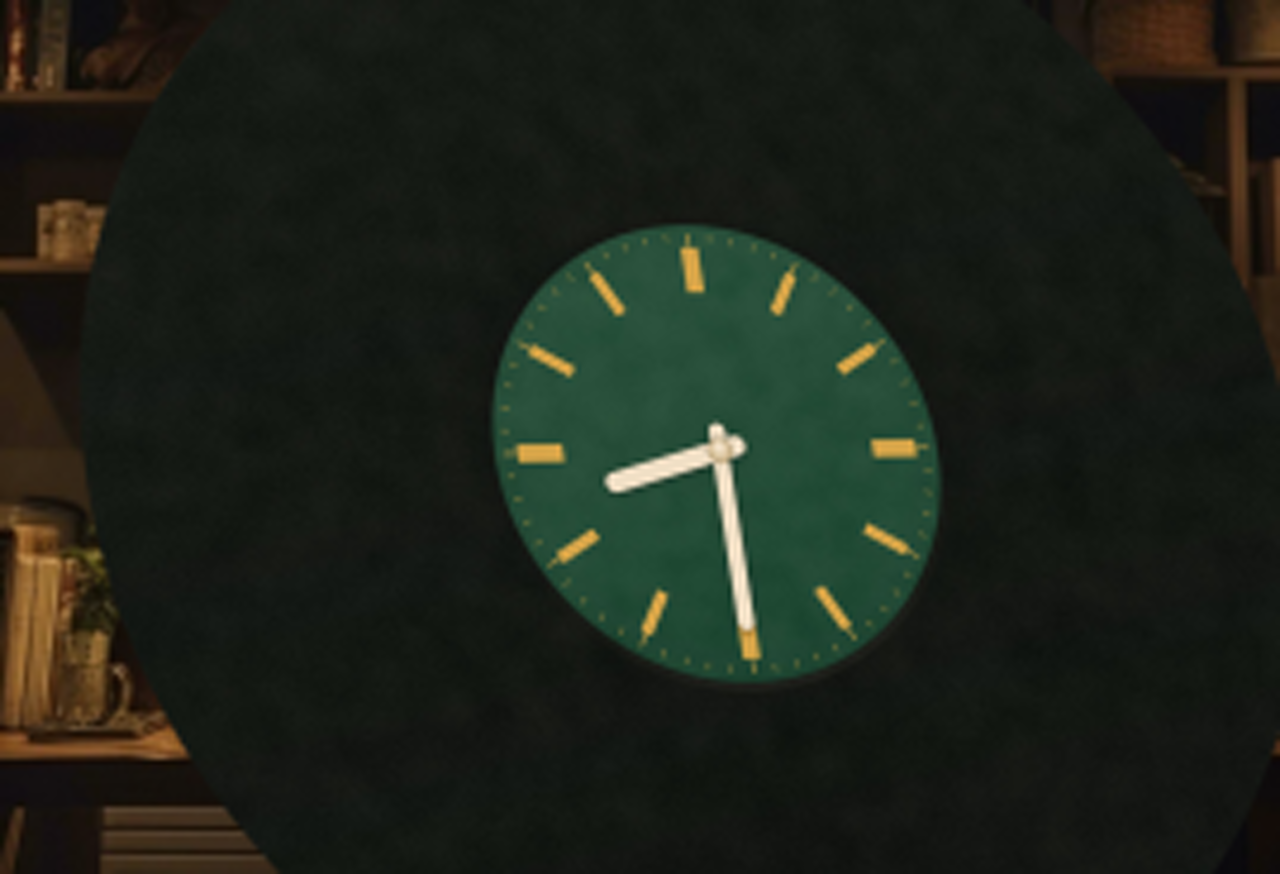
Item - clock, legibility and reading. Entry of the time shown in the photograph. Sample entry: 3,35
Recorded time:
8,30
